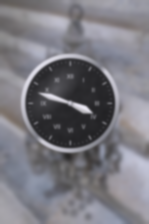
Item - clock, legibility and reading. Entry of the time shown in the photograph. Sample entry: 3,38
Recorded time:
3,48
